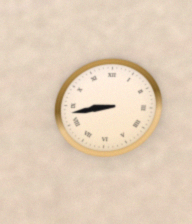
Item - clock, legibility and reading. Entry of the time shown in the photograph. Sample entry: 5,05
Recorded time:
8,43
